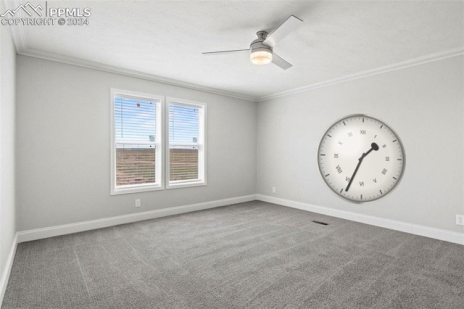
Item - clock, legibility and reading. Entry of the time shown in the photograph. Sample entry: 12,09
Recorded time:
1,34
